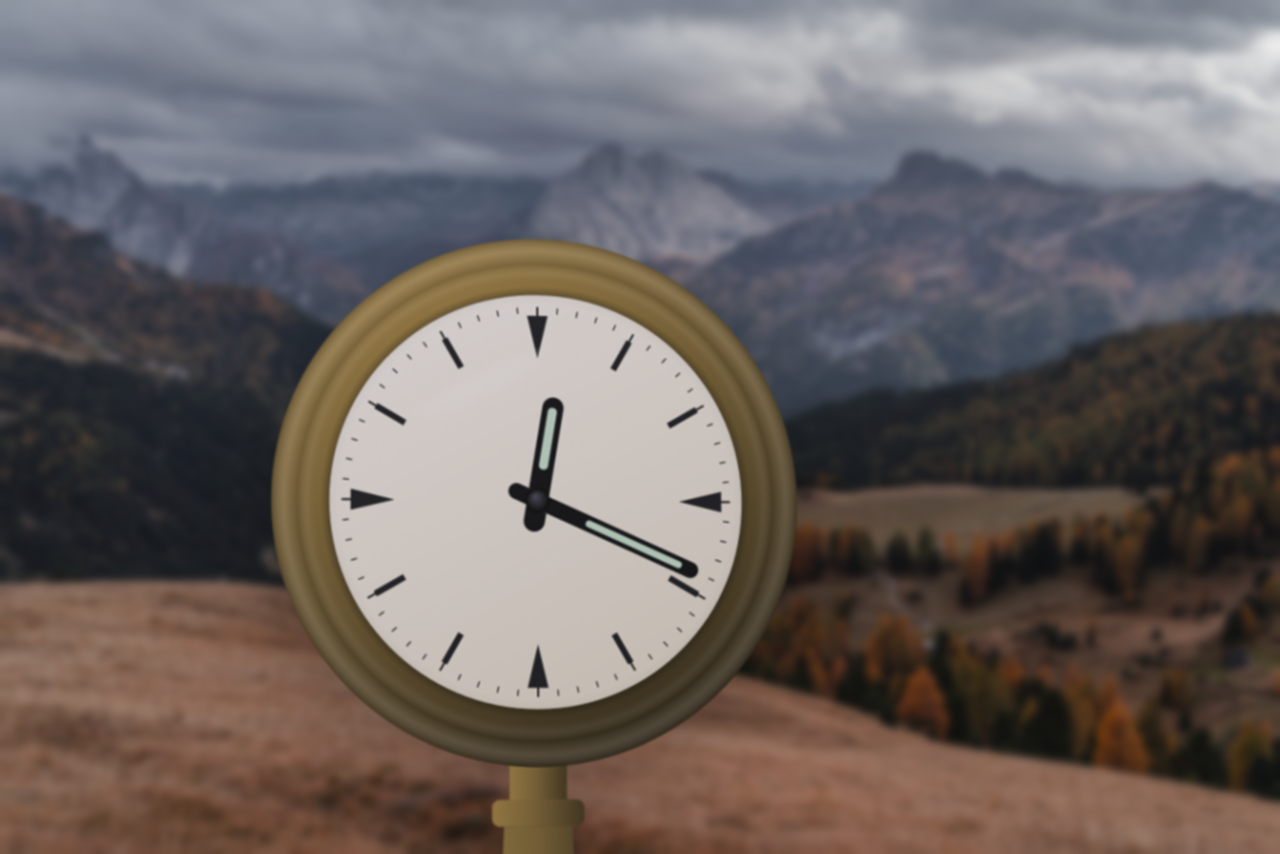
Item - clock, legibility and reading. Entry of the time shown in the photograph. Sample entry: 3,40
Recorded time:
12,19
